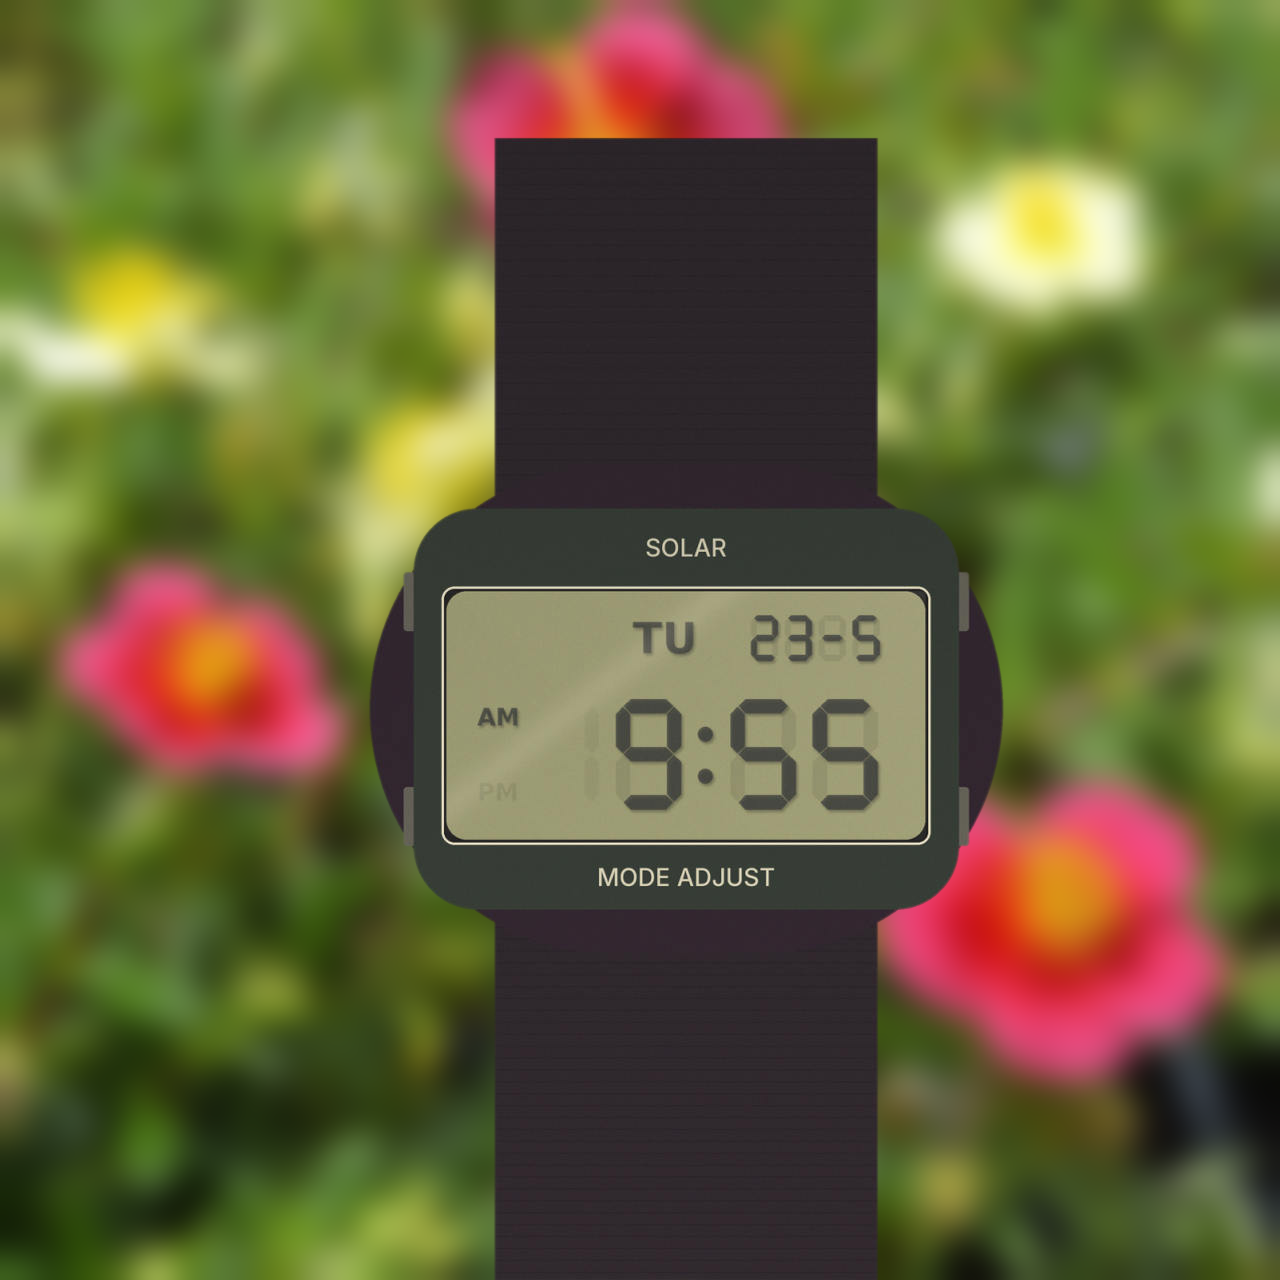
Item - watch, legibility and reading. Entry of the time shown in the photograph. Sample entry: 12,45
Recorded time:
9,55
